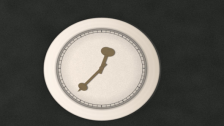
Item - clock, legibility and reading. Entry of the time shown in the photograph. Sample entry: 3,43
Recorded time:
12,37
